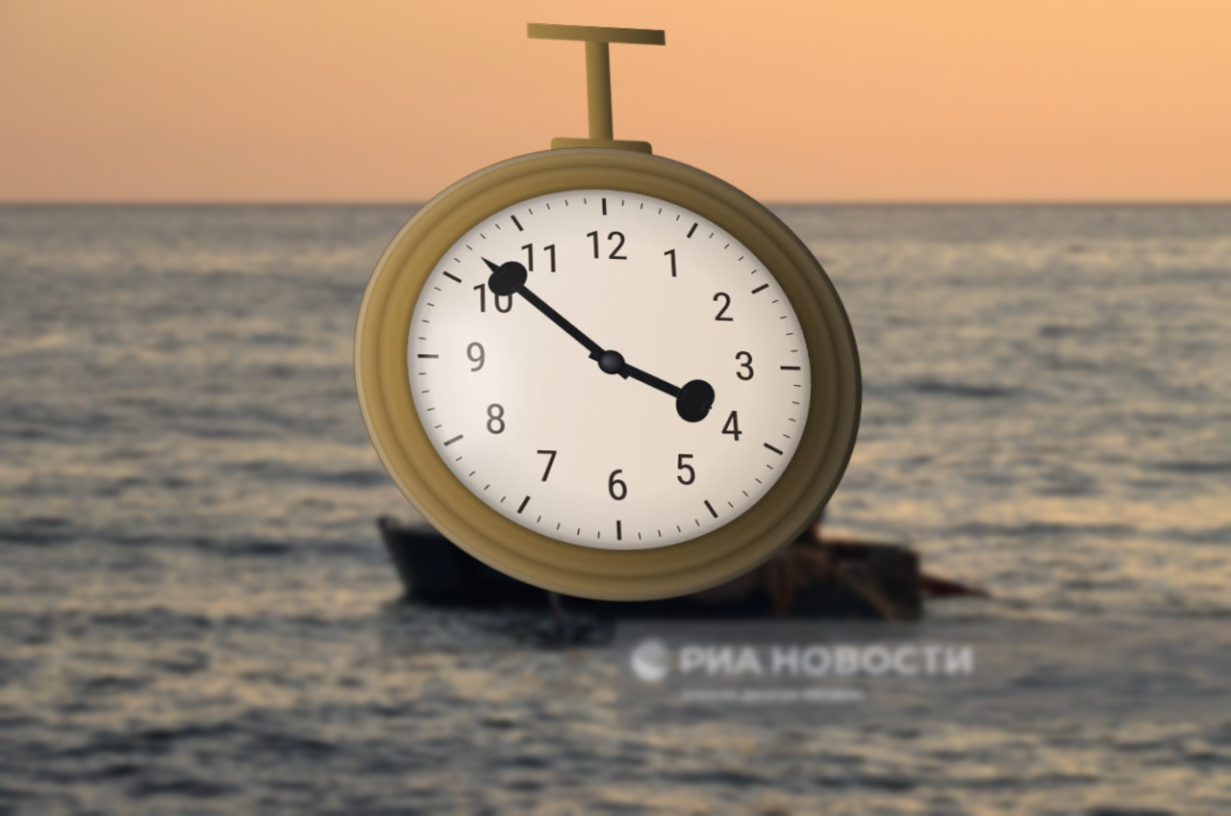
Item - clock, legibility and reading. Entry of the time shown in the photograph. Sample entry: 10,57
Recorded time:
3,52
